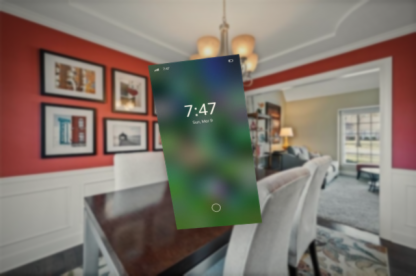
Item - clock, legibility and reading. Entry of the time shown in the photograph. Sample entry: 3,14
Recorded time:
7,47
